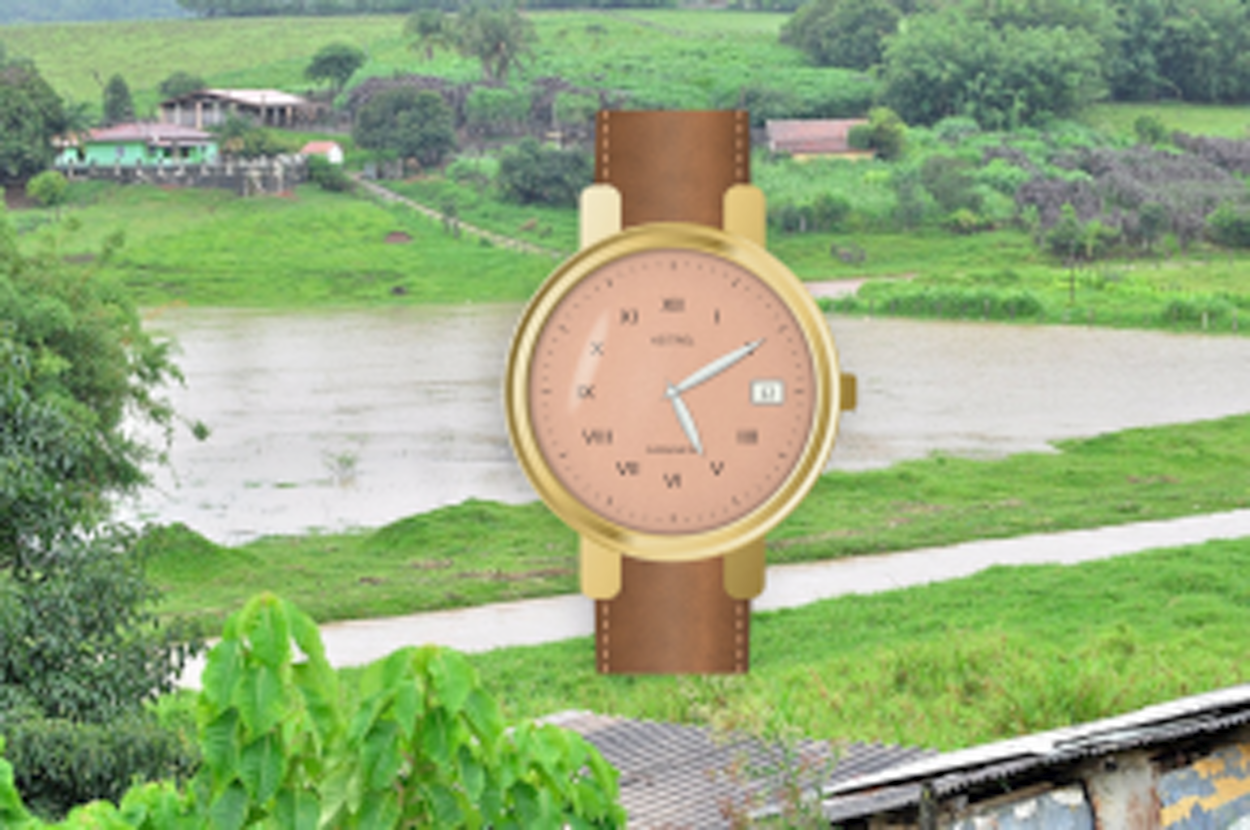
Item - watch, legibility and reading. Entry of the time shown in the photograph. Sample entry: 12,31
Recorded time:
5,10
